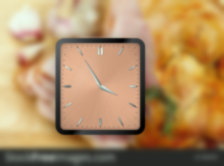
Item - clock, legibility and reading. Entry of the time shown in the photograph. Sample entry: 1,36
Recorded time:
3,55
